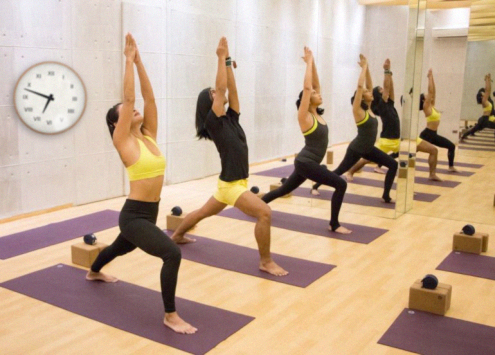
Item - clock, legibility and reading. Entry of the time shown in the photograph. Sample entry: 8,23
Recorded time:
6,48
